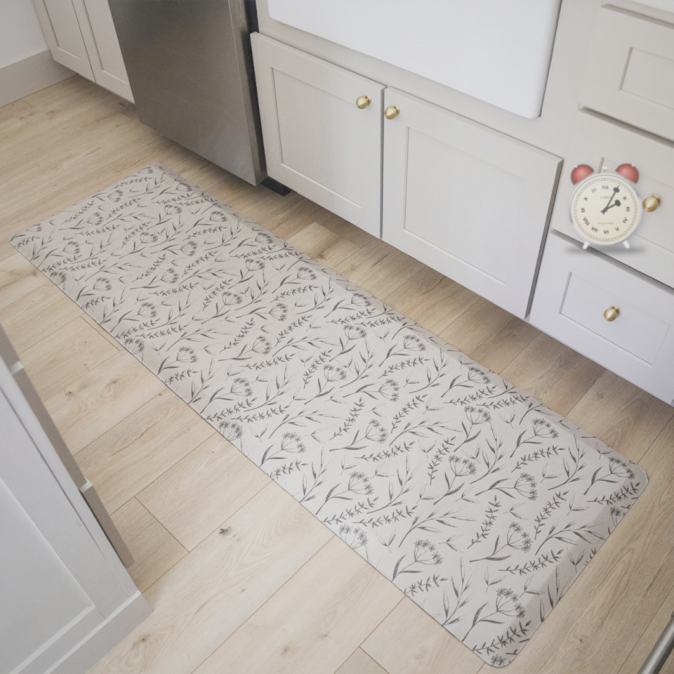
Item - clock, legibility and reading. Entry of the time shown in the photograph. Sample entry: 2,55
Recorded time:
2,05
